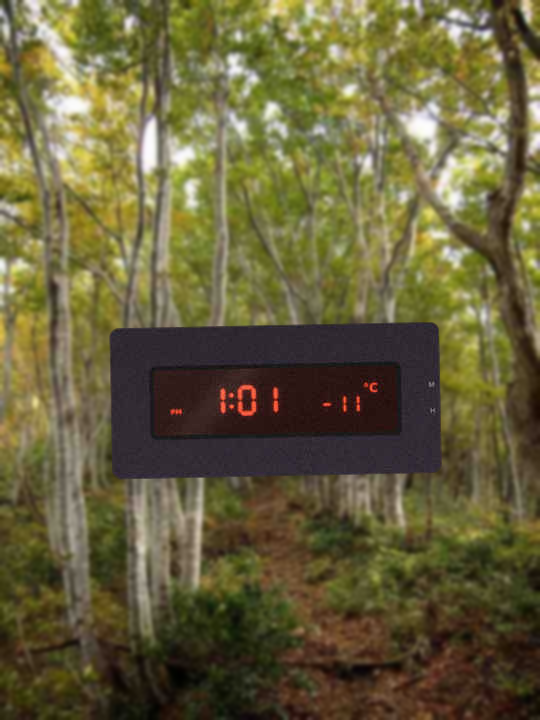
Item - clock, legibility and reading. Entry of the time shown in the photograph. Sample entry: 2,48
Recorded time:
1,01
